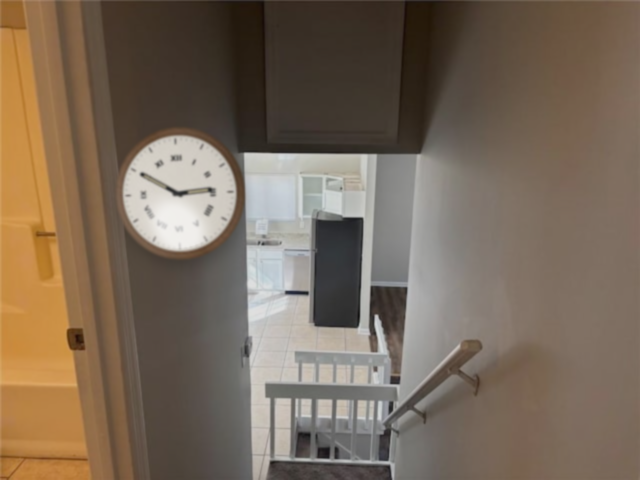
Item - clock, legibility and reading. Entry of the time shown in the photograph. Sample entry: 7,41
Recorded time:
2,50
